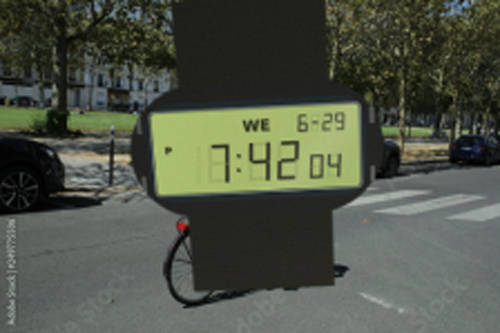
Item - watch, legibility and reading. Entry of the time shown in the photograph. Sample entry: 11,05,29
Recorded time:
7,42,04
